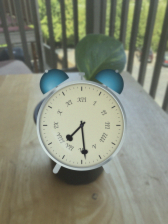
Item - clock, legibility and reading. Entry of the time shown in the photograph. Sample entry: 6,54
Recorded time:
7,29
